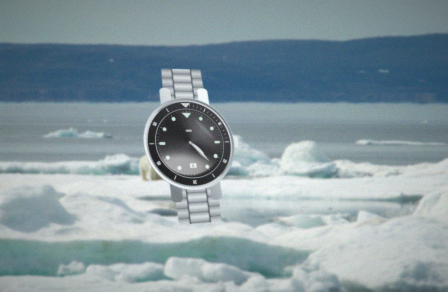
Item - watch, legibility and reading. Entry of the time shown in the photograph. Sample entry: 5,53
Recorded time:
4,23
